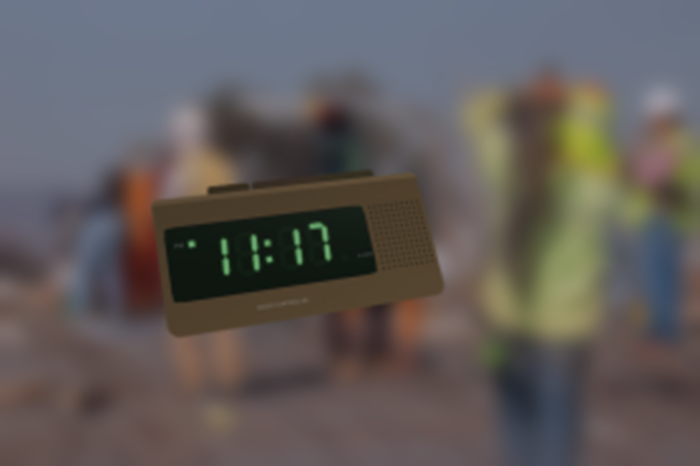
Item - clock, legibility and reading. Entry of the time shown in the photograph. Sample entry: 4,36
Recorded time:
11,17
